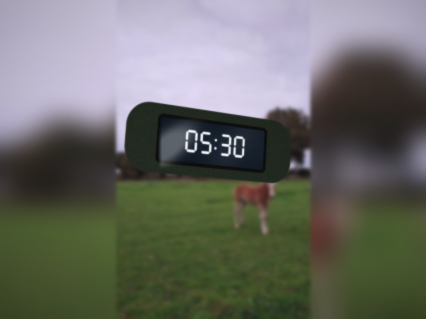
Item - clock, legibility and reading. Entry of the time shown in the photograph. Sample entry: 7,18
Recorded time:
5,30
